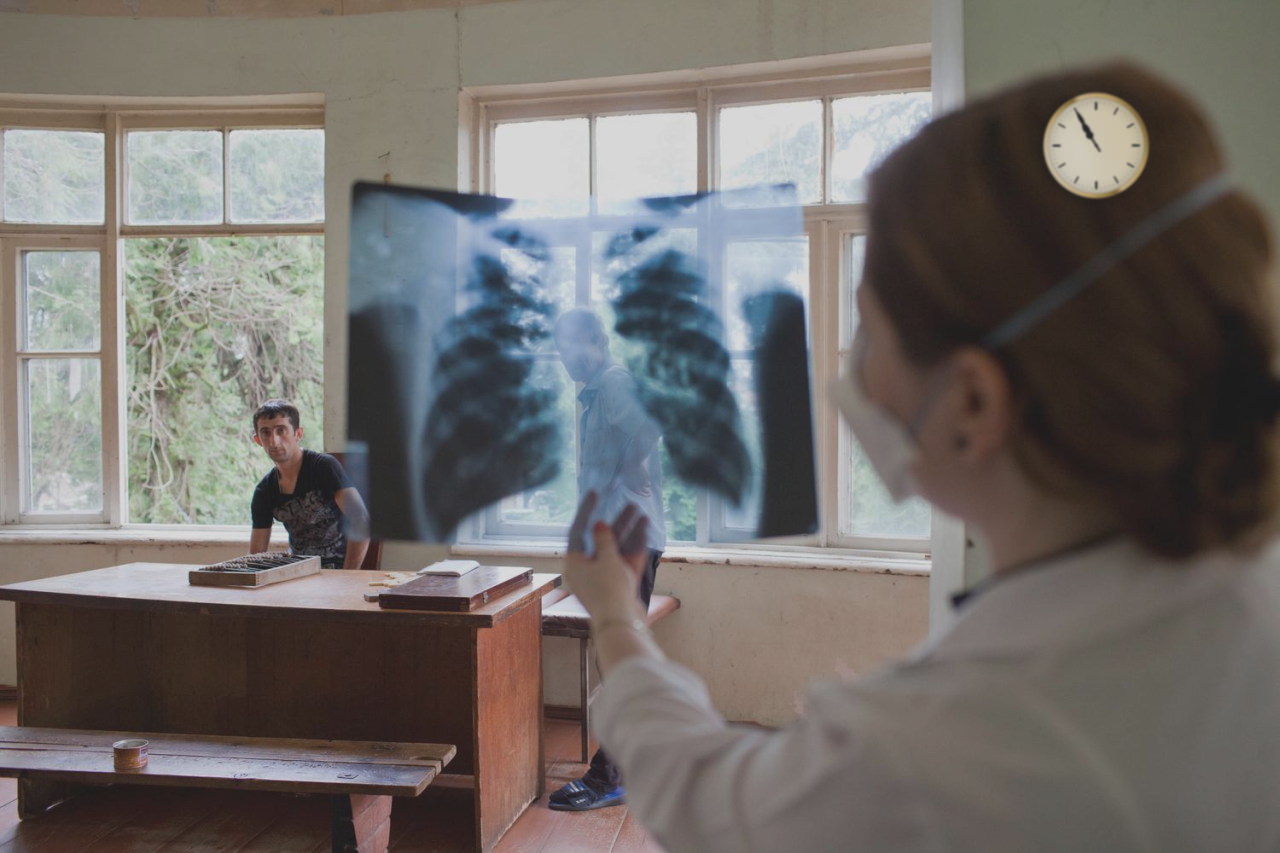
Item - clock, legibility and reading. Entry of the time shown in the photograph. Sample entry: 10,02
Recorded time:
10,55
